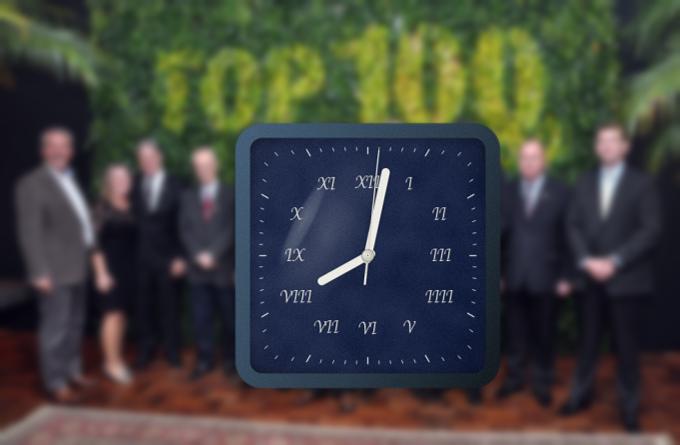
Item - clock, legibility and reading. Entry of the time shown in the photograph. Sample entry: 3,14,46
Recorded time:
8,02,01
